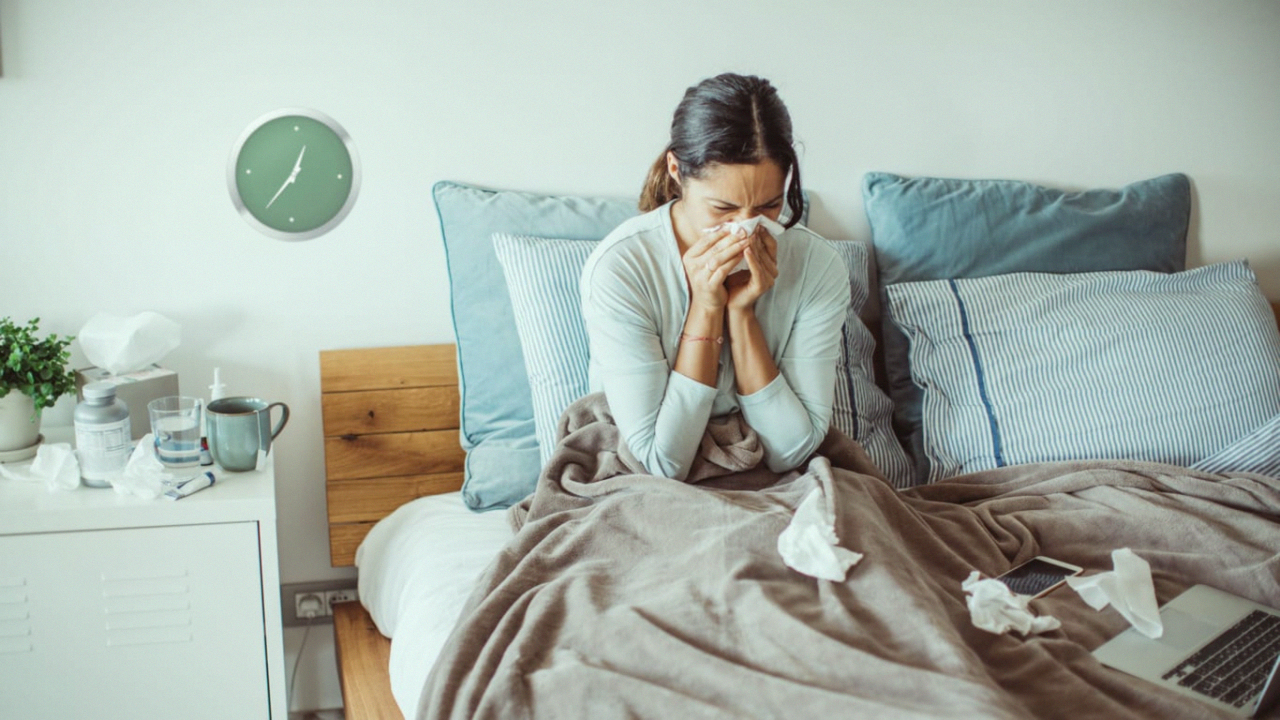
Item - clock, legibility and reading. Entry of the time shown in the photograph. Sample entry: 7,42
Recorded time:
12,36
